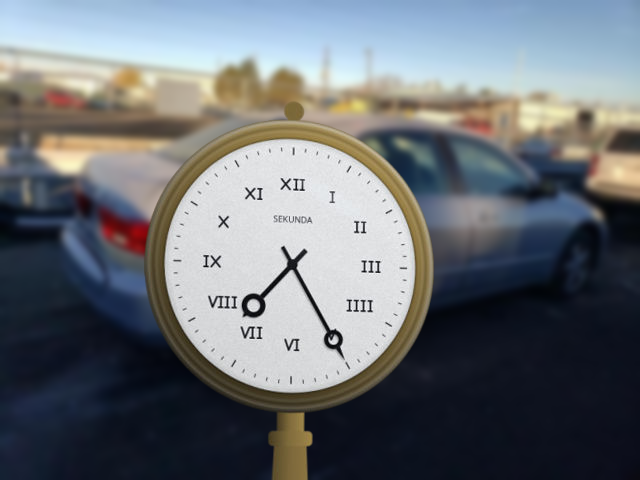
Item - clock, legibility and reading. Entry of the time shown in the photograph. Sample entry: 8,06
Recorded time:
7,25
